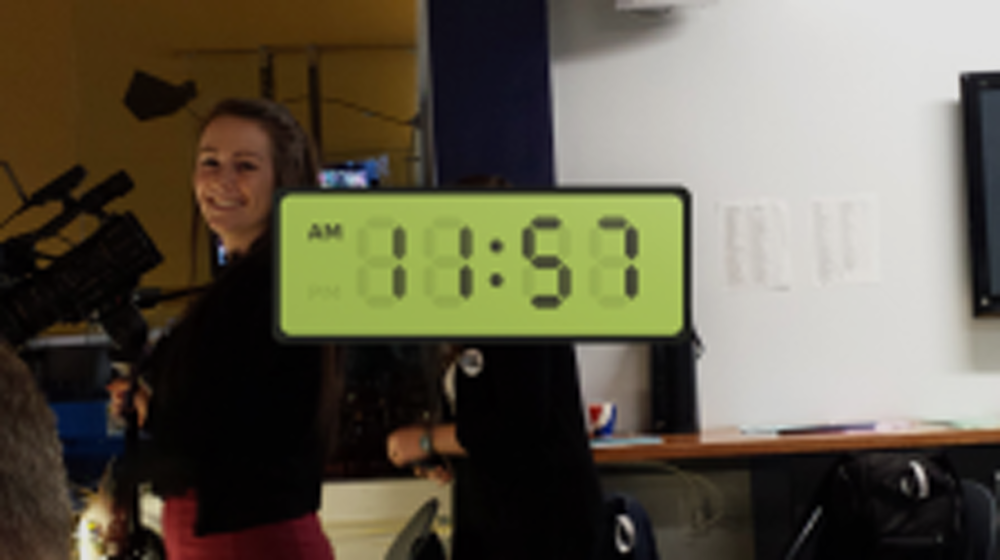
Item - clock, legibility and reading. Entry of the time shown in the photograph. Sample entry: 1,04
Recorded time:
11,57
